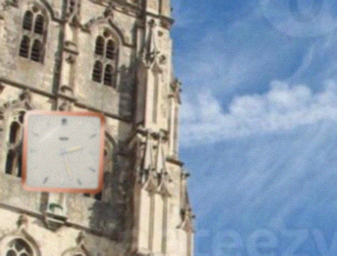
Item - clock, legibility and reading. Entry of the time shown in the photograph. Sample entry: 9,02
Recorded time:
2,27
